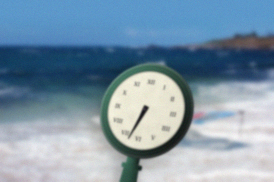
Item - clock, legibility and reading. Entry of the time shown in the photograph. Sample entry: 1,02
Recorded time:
6,33
